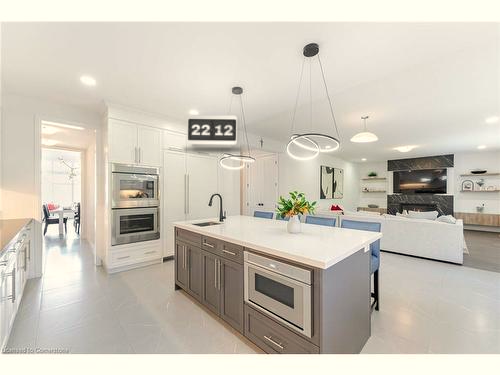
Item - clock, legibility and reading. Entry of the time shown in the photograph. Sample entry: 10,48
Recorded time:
22,12
